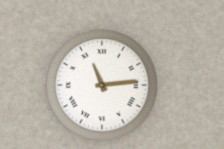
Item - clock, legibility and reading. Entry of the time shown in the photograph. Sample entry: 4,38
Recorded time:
11,14
